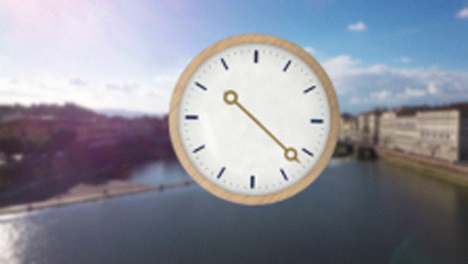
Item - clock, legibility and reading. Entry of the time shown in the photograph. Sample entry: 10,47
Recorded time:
10,22
